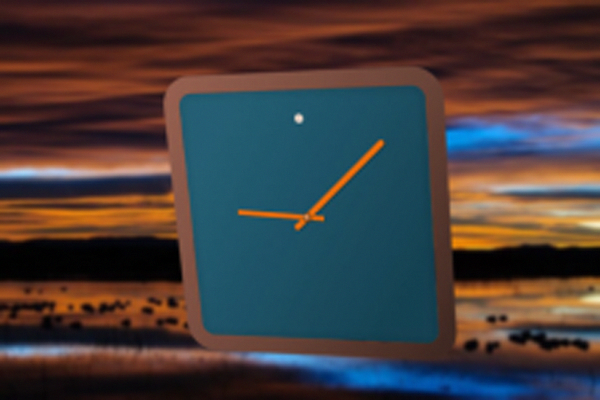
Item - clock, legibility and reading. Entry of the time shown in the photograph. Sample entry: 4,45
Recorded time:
9,08
